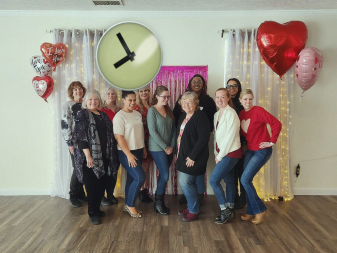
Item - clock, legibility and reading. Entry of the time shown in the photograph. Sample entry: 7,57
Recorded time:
7,55
